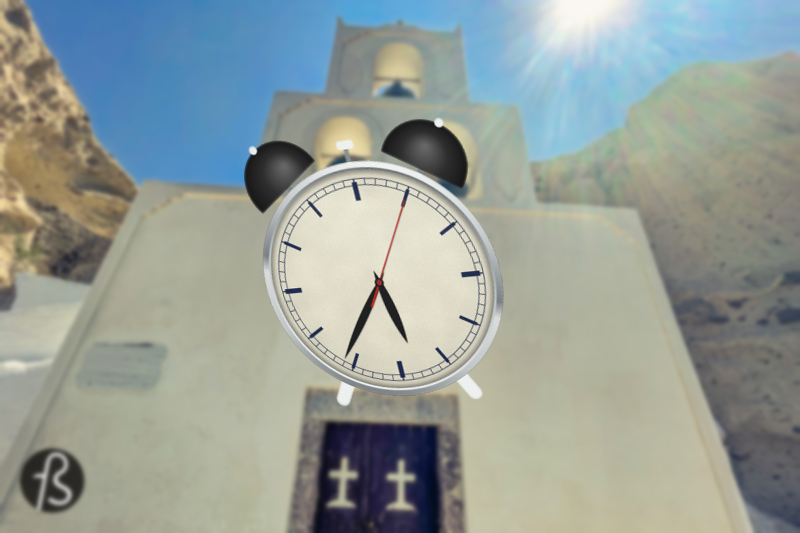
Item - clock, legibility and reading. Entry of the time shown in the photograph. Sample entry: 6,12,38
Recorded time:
5,36,05
